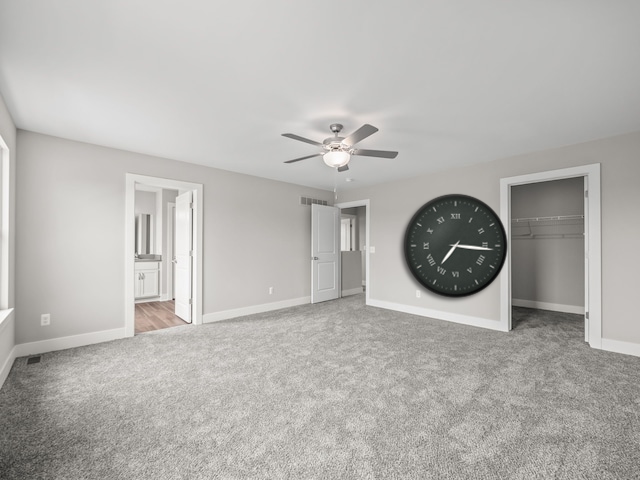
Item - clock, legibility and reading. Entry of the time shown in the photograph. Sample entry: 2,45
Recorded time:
7,16
